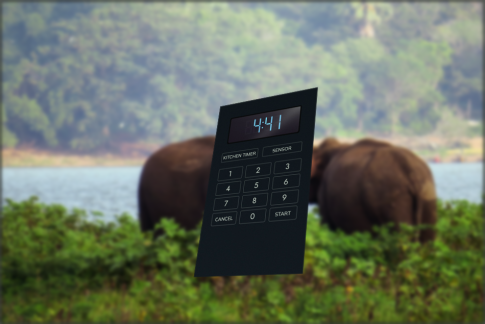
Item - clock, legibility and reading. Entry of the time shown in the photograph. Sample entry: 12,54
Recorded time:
4,41
